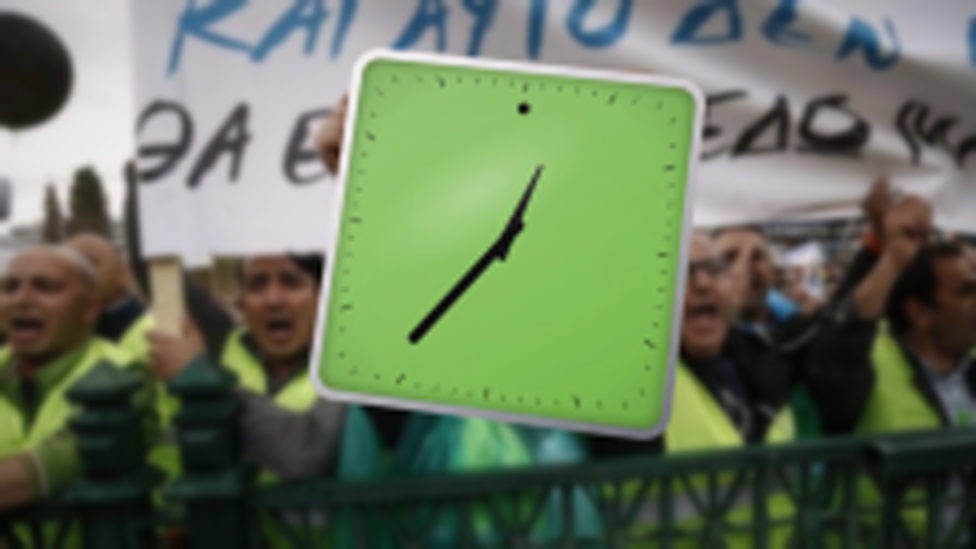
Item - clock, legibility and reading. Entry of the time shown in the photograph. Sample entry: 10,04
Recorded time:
12,36
